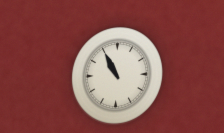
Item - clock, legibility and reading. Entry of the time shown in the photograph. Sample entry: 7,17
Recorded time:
10,55
